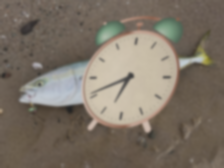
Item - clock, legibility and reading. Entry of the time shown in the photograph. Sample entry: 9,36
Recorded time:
6,41
